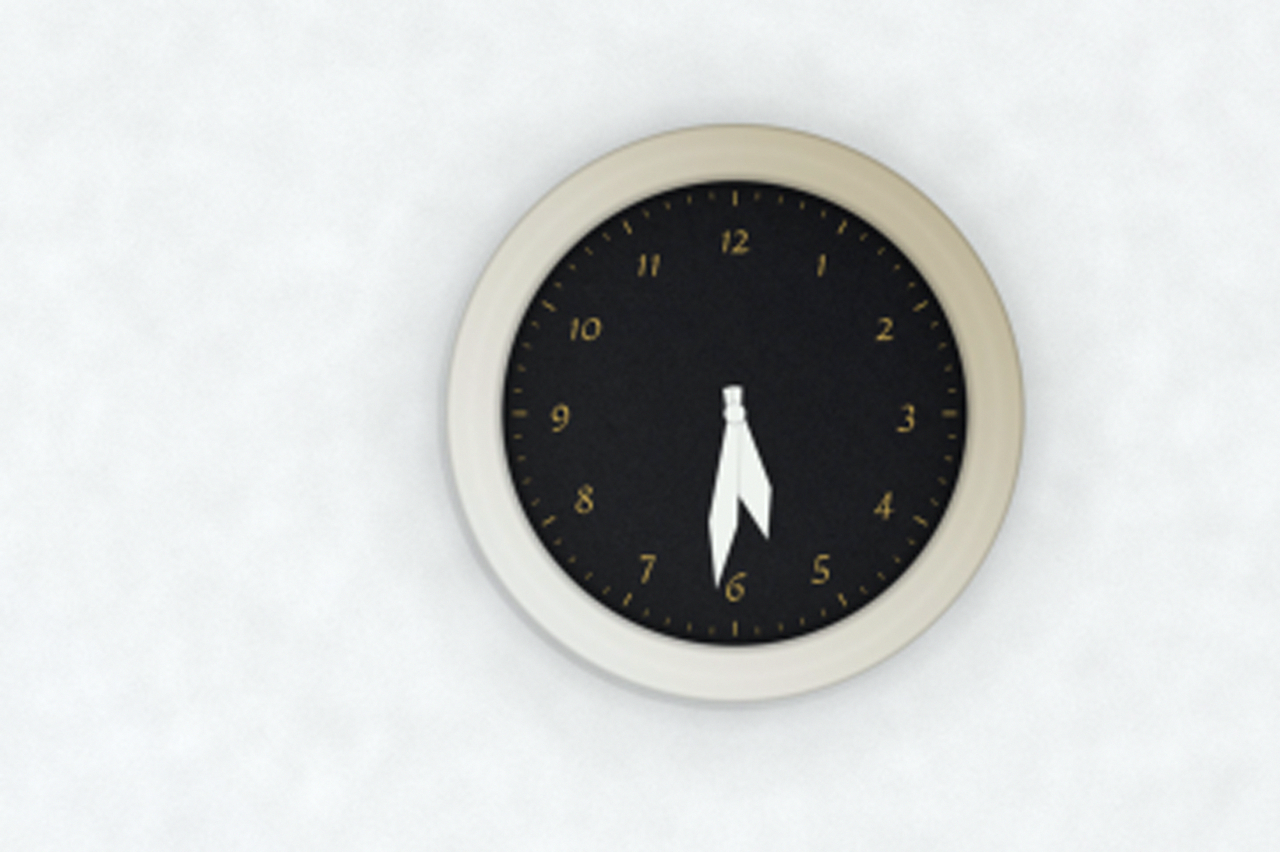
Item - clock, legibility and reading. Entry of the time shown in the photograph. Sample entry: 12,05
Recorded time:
5,31
